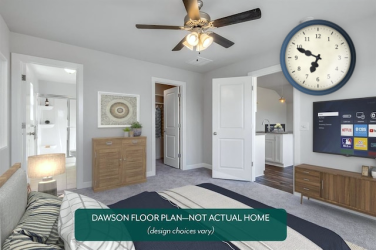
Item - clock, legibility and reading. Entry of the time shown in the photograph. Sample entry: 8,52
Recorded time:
6,49
